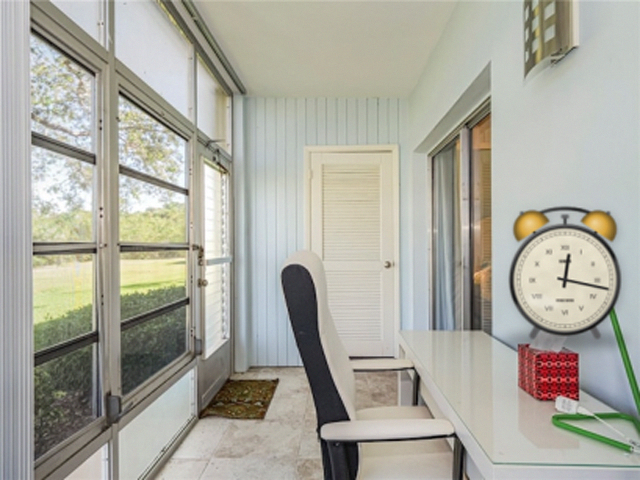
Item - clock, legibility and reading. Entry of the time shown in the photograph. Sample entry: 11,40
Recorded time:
12,17
